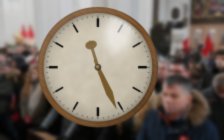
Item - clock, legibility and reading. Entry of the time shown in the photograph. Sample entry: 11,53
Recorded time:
11,26
